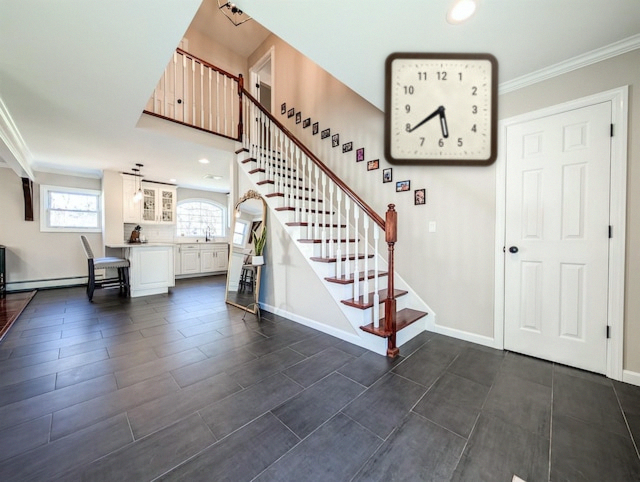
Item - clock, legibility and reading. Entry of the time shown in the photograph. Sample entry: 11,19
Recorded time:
5,39
